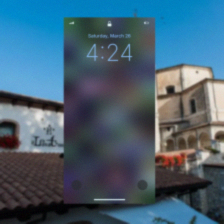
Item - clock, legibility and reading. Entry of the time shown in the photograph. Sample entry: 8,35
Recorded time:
4,24
